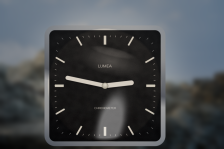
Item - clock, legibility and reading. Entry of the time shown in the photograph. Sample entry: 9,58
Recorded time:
2,47
